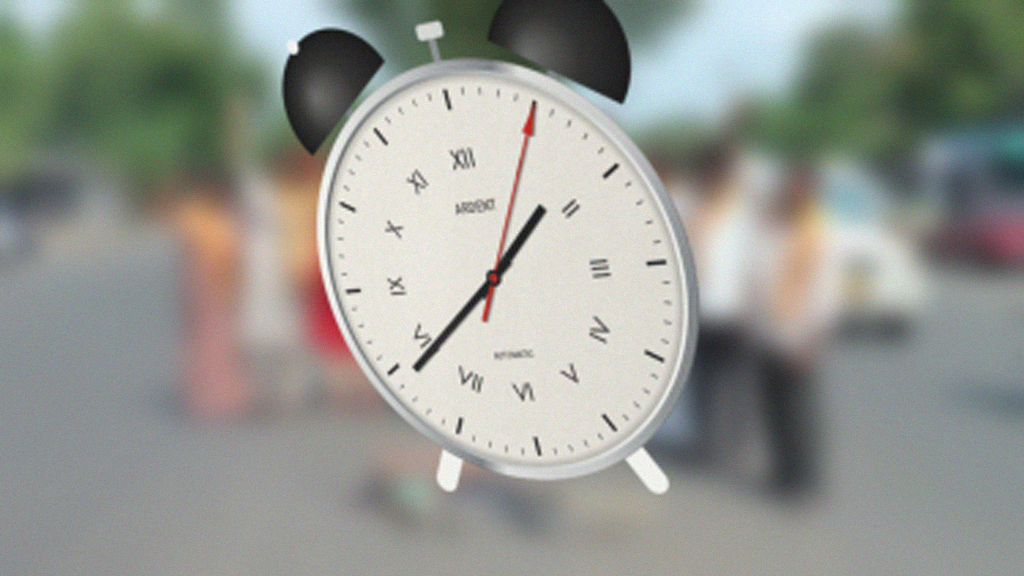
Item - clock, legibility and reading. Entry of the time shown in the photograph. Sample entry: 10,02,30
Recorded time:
1,39,05
